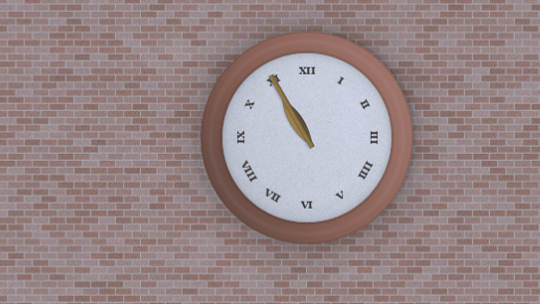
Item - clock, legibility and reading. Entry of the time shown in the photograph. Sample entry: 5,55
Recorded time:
10,55
